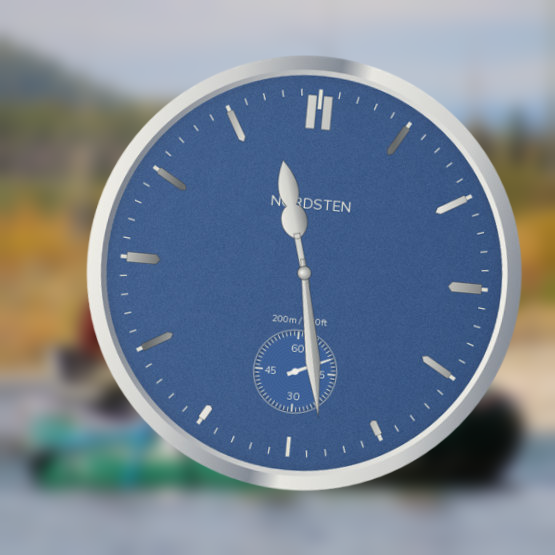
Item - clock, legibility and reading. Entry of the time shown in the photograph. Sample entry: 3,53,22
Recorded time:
11,28,11
